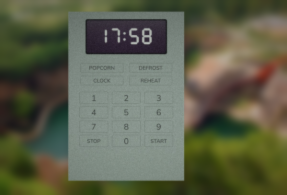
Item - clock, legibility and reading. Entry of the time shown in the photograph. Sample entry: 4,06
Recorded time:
17,58
